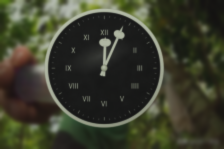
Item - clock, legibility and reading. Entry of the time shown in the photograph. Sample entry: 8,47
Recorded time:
12,04
